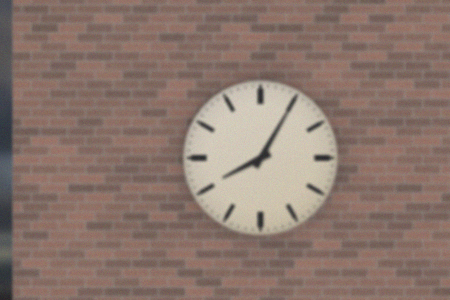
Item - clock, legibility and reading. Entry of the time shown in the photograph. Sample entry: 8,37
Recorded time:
8,05
